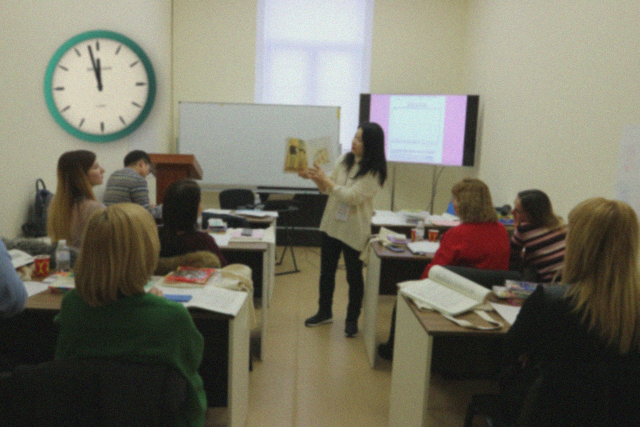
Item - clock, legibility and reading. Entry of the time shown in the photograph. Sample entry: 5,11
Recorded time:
11,58
